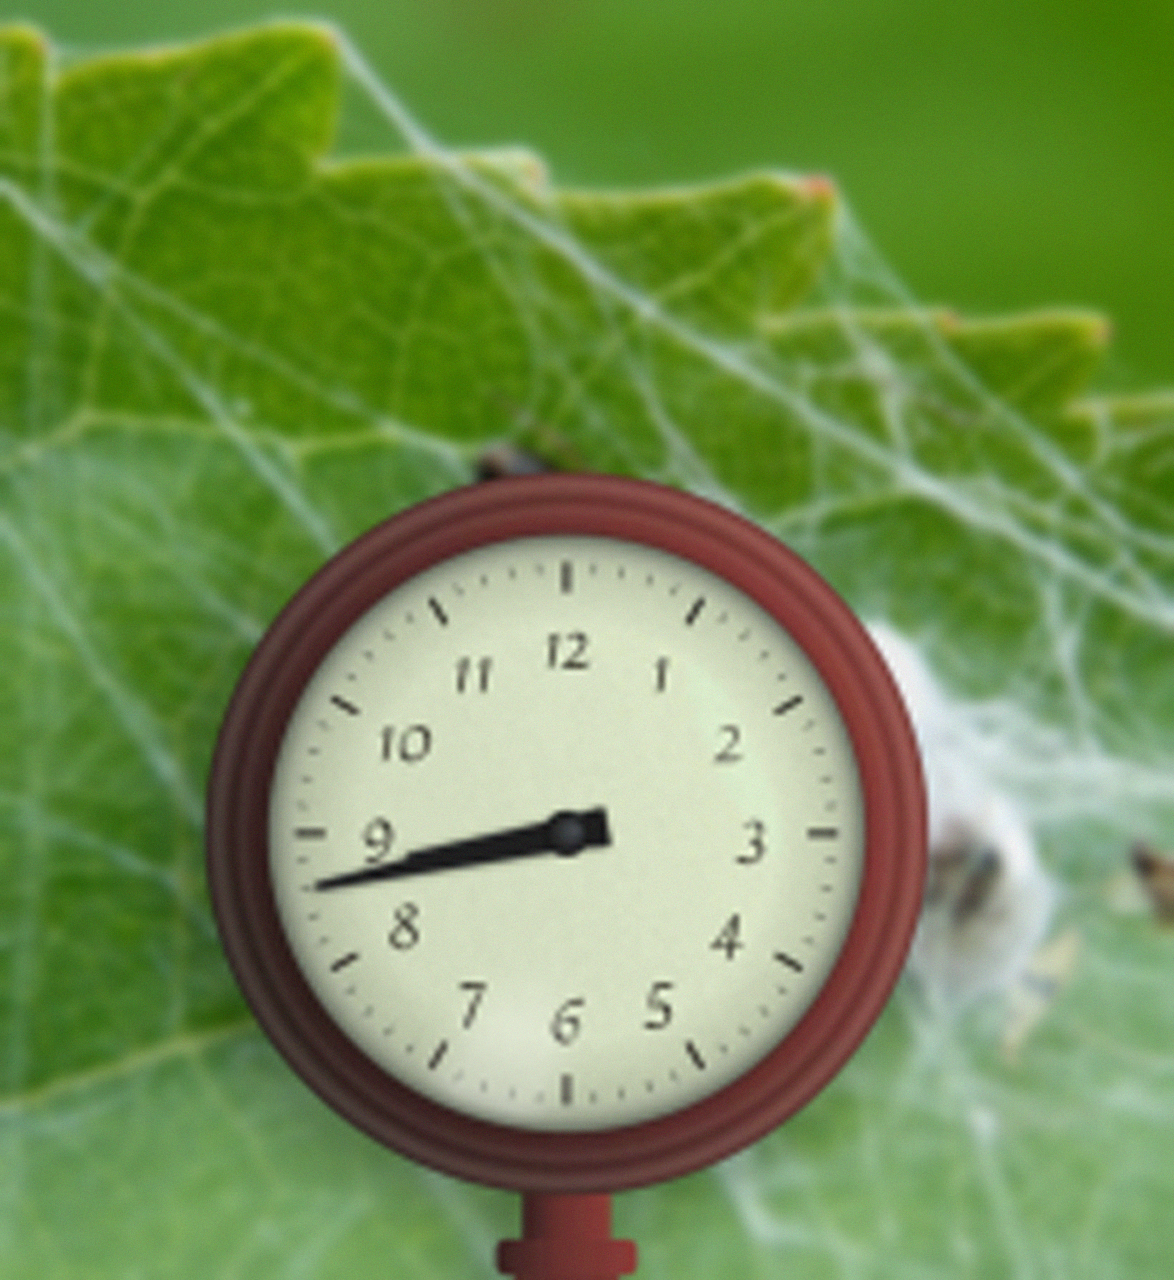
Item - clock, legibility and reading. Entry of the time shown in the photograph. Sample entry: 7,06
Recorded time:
8,43
